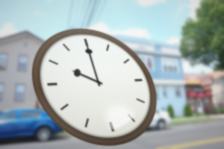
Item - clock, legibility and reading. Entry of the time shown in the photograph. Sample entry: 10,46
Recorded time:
10,00
